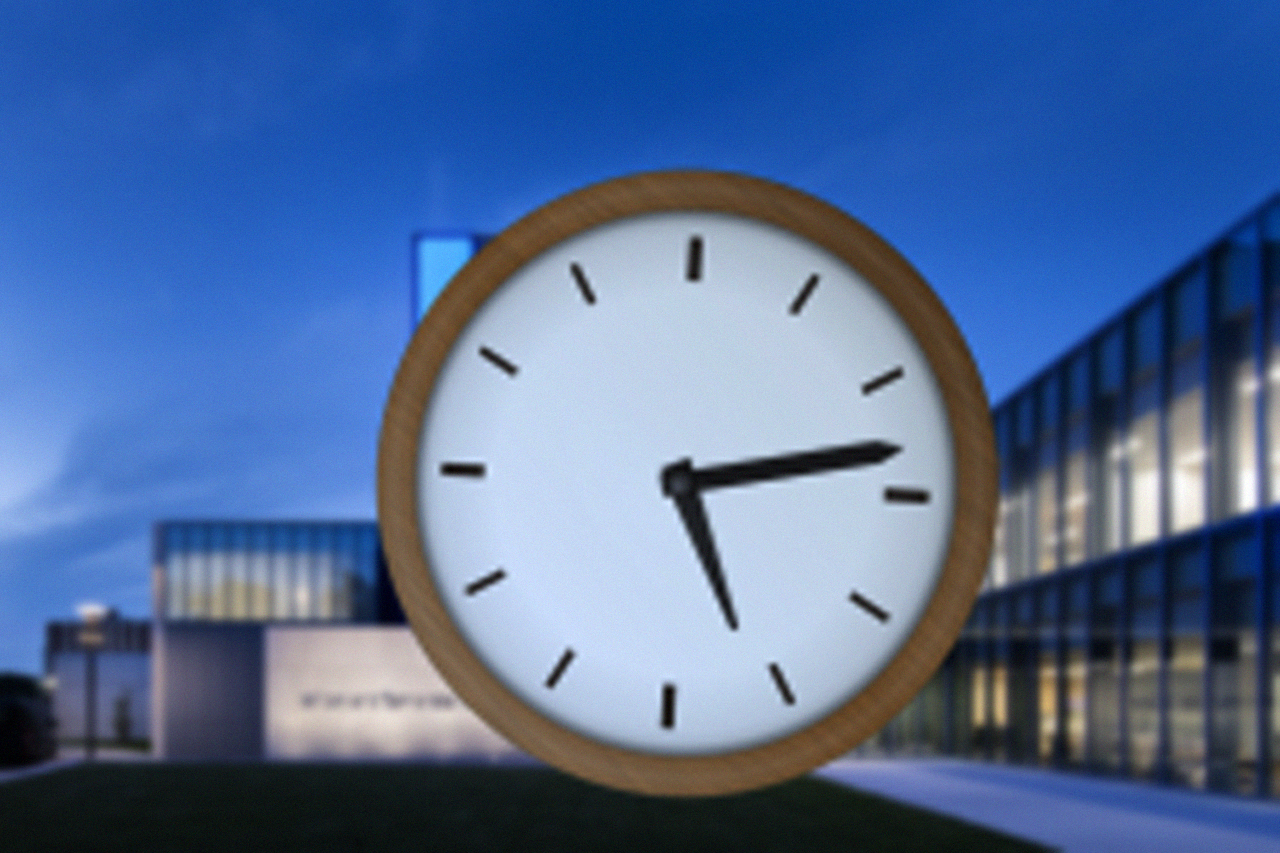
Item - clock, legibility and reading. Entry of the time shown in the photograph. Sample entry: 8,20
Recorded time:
5,13
